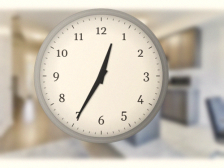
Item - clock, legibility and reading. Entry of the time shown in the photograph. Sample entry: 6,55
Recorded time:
12,35
